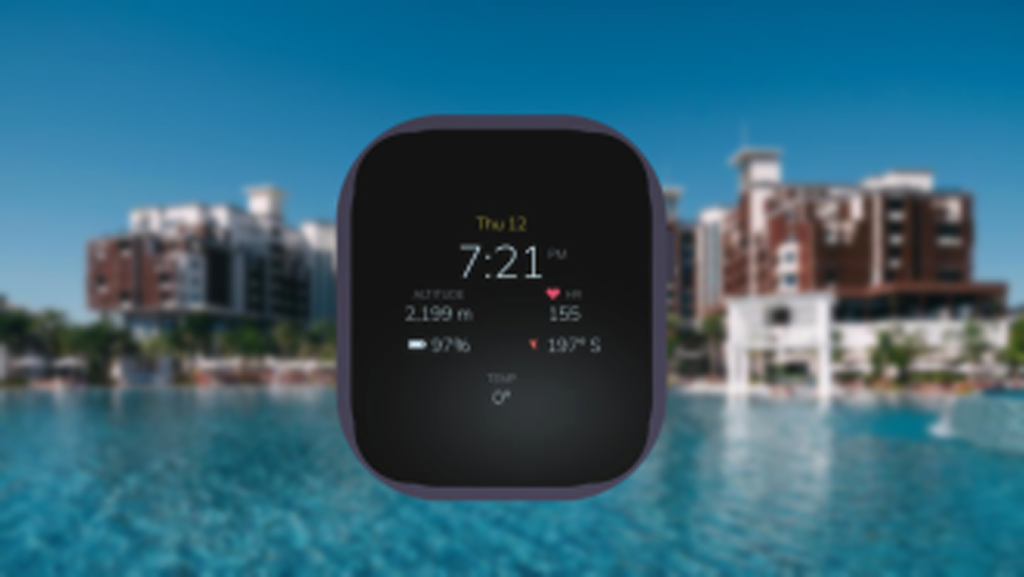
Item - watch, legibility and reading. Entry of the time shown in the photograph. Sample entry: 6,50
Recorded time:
7,21
